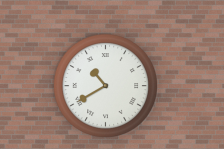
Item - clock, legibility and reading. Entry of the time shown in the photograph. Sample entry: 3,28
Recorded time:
10,40
